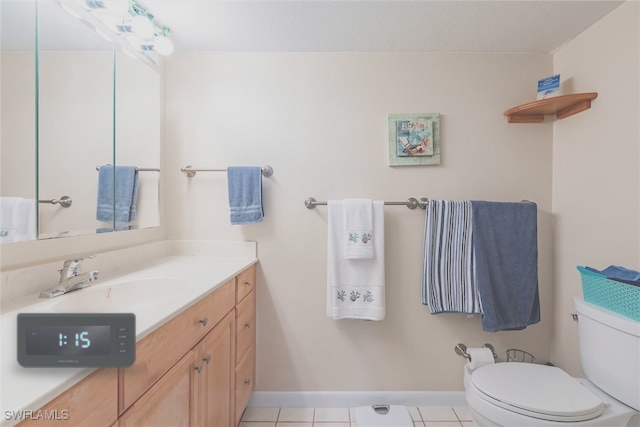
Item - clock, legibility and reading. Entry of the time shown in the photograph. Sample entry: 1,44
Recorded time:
1,15
